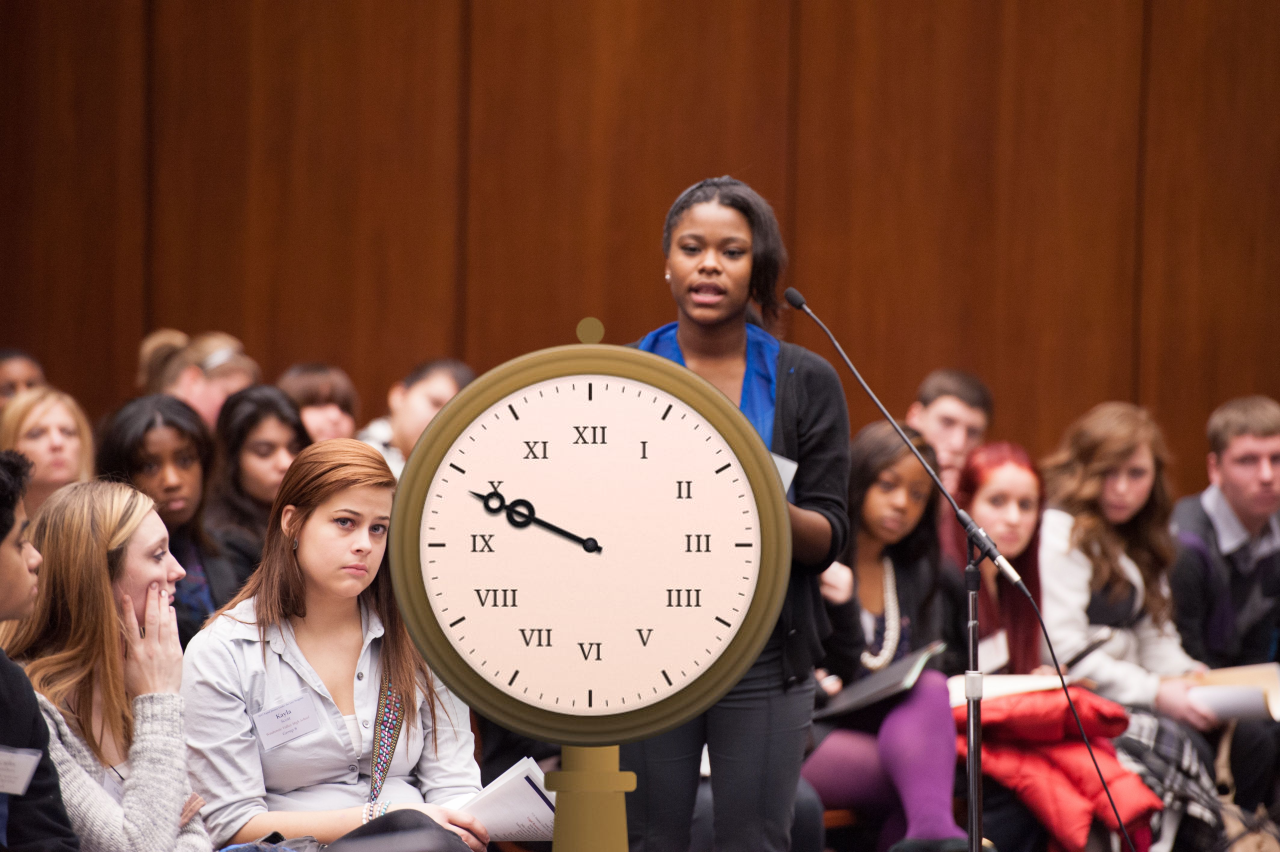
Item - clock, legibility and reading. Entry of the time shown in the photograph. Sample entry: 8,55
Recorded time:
9,49
